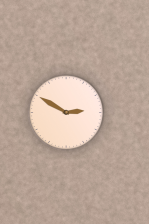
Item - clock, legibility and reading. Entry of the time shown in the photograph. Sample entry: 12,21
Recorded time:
2,50
